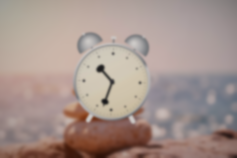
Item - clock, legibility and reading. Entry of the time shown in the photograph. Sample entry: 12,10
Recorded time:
10,33
